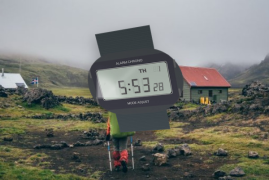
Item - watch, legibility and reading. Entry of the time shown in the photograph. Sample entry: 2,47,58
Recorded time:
5,53,28
